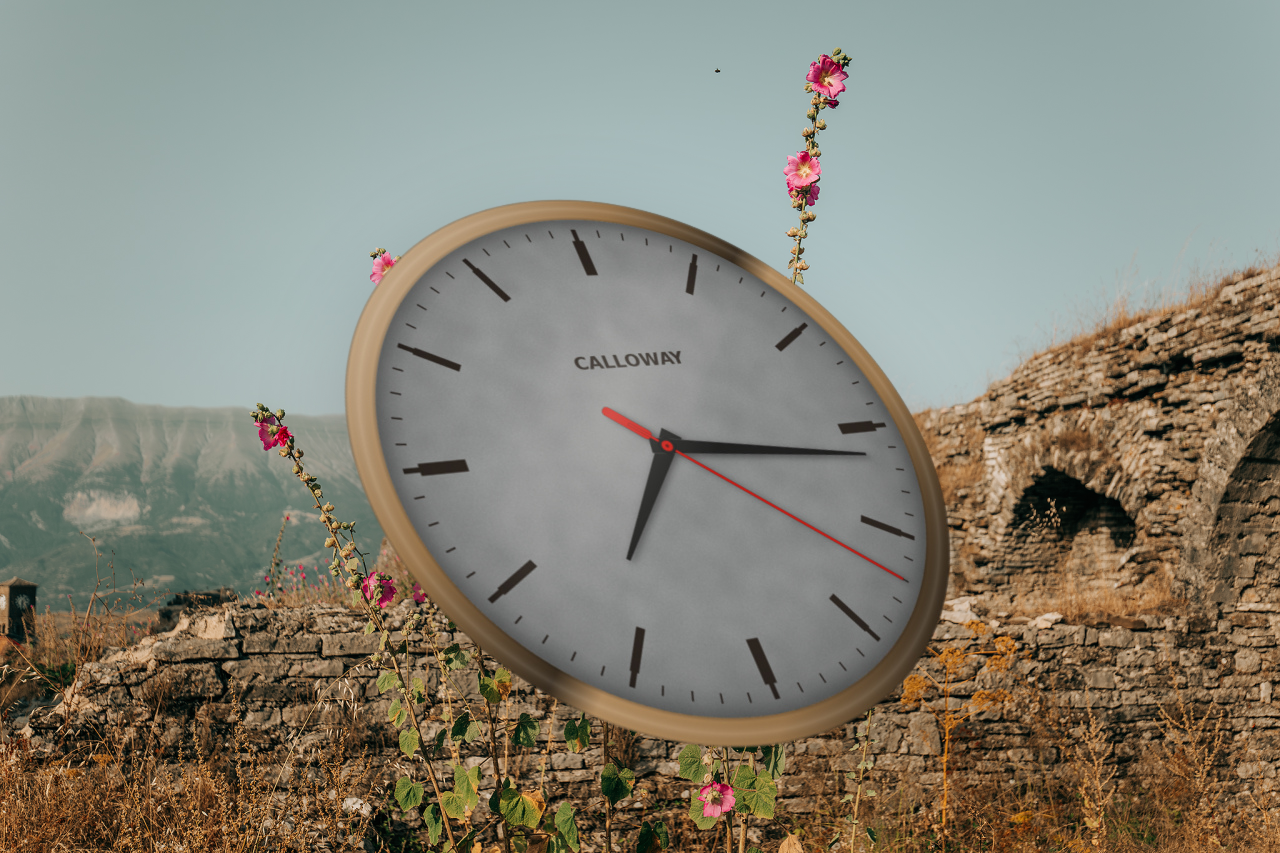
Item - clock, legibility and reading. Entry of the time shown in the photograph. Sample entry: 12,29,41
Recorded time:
7,16,22
